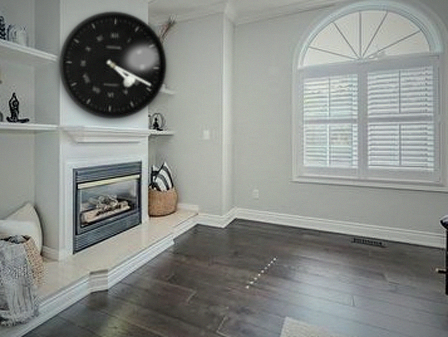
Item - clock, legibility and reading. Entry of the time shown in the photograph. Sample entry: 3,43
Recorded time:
4,19
